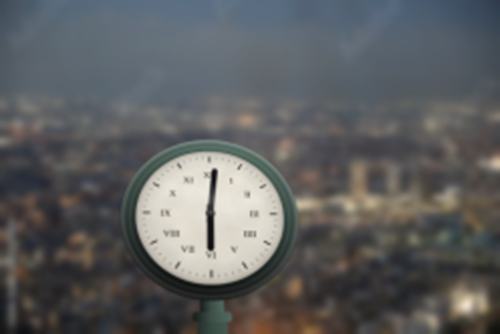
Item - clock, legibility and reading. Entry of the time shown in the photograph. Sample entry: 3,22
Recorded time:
6,01
